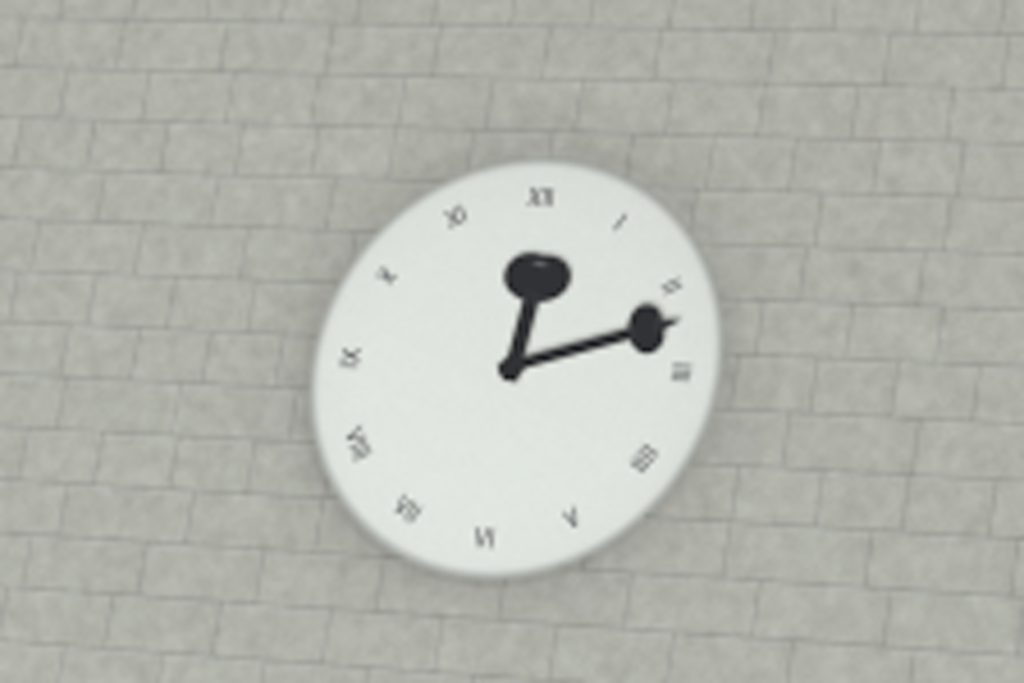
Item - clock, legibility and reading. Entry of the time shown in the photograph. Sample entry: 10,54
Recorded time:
12,12
